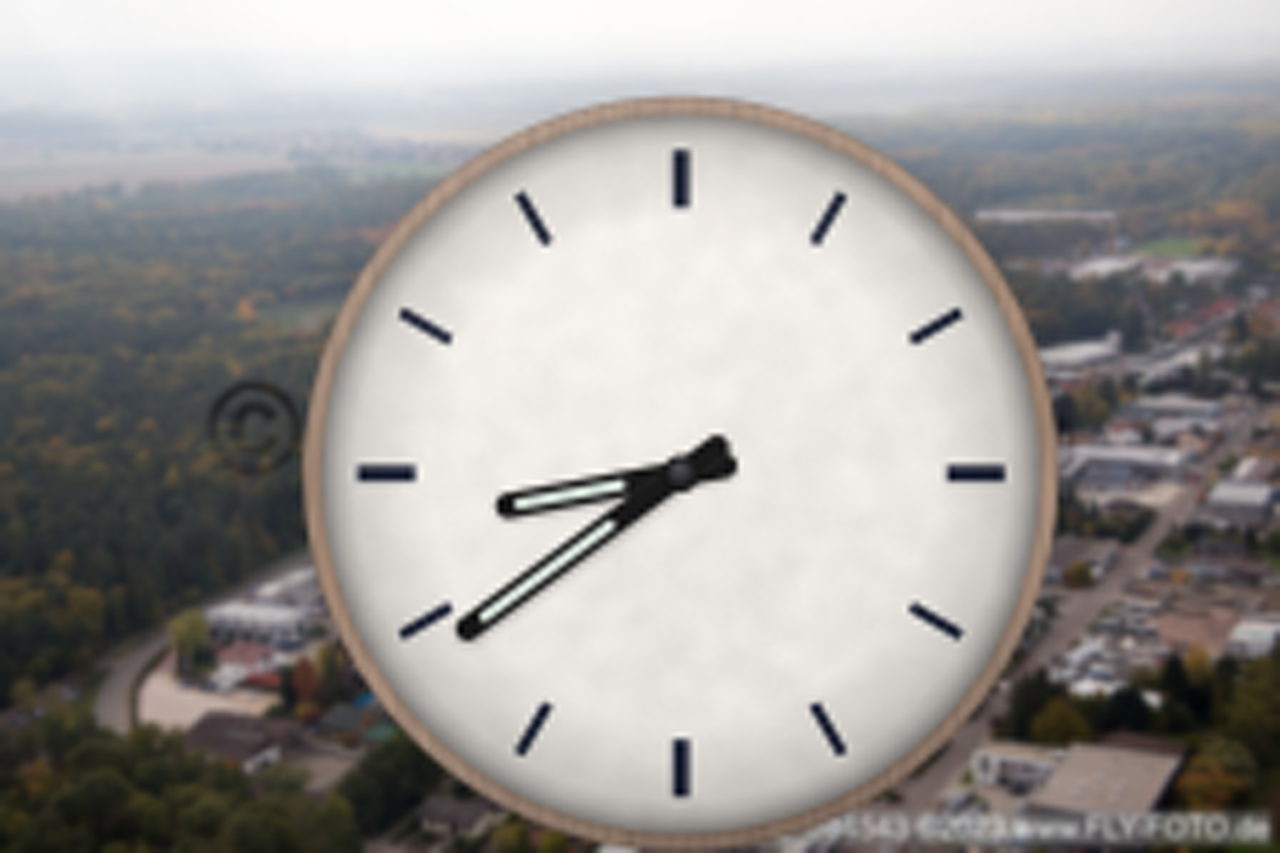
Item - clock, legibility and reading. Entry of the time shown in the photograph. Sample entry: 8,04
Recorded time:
8,39
